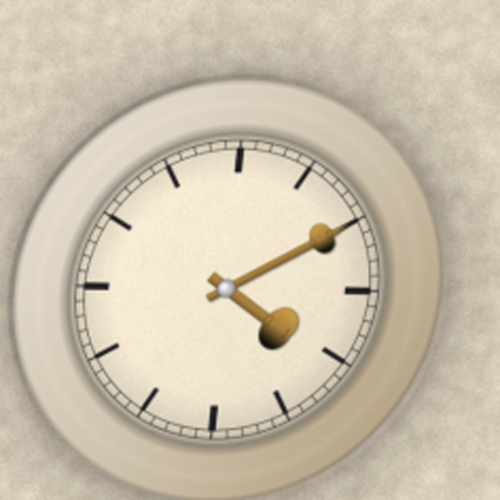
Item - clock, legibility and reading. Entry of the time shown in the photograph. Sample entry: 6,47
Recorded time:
4,10
